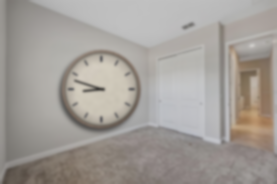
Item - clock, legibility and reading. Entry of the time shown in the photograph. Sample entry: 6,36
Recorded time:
8,48
